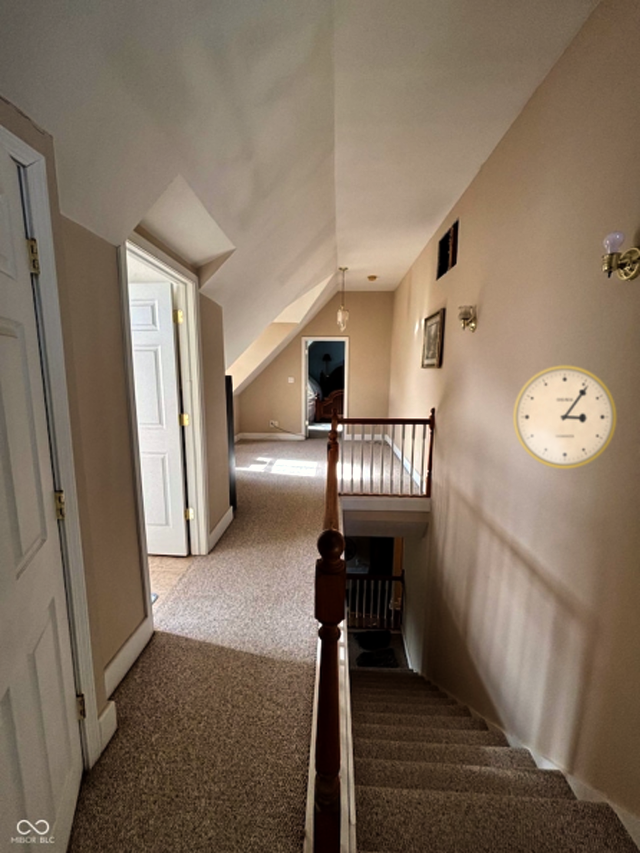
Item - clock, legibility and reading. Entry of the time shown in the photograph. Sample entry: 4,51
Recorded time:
3,06
